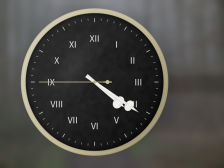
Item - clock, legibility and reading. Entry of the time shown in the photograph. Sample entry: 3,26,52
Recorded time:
4,20,45
